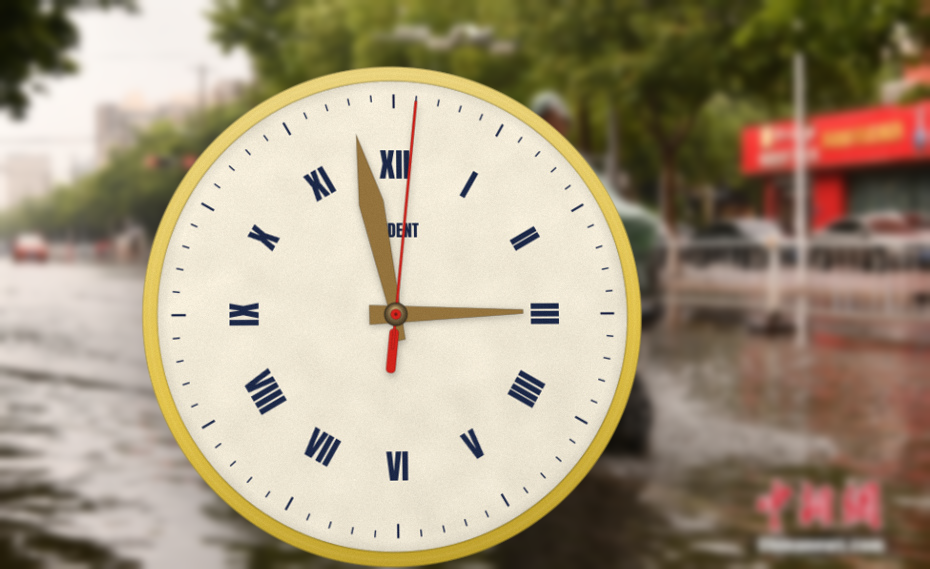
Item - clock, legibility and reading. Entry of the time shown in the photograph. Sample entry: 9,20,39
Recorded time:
2,58,01
